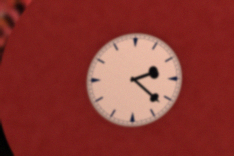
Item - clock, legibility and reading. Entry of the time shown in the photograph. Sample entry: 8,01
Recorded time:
2,22
